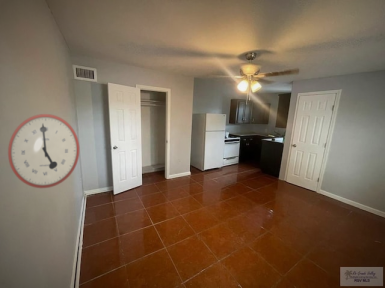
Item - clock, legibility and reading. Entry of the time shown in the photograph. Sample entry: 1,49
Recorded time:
4,59
